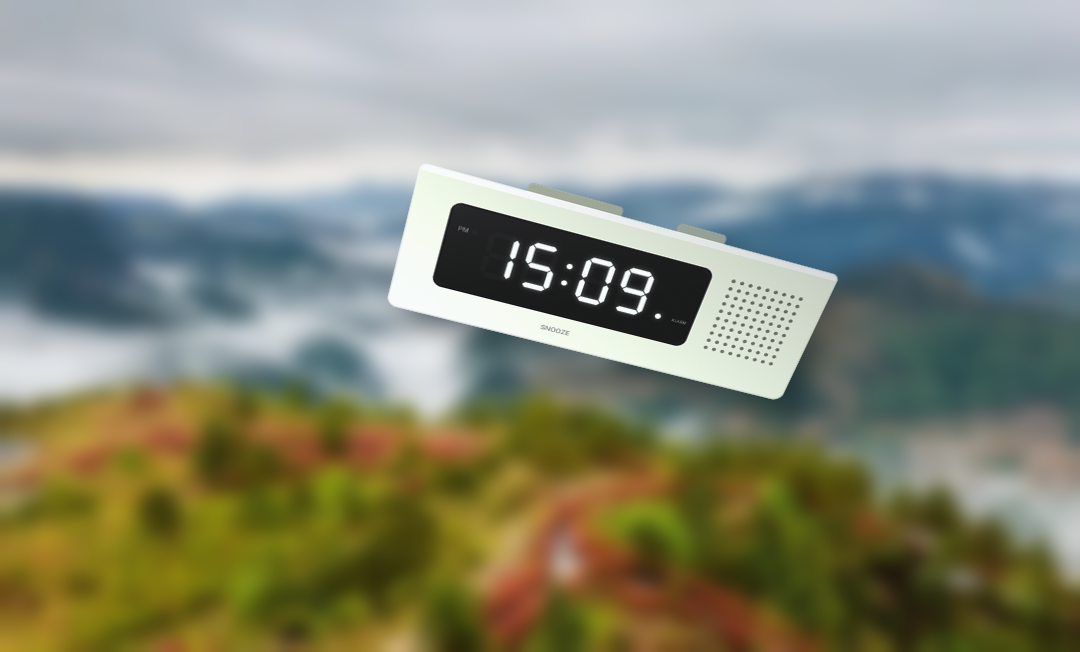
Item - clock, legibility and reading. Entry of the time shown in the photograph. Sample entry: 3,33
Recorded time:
15,09
